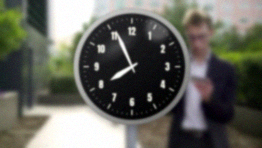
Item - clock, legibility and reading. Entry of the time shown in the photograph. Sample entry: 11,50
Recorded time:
7,56
